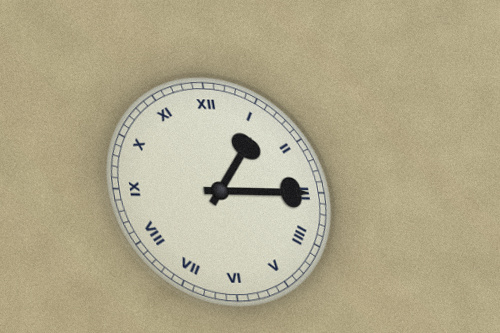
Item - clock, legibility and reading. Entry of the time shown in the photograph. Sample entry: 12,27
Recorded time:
1,15
